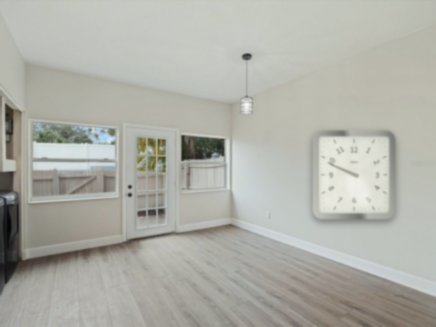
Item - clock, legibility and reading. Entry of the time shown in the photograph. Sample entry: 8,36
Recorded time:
9,49
